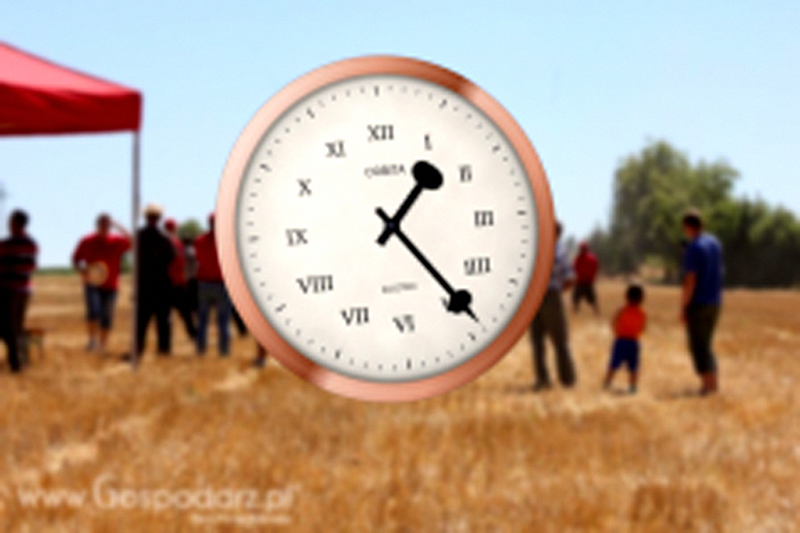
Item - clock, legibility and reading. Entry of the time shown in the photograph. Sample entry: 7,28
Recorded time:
1,24
